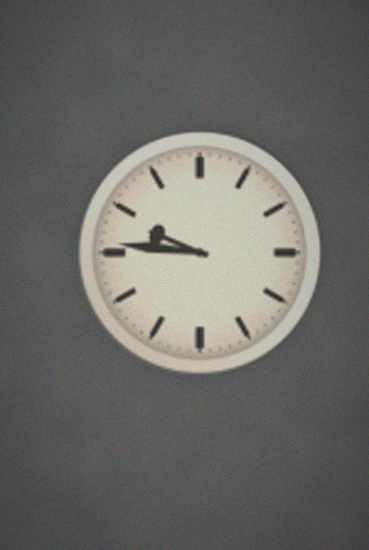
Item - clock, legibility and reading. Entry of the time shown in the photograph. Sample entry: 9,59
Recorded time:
9,46
